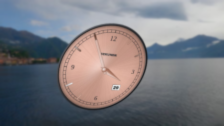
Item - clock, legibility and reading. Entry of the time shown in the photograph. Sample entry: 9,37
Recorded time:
3,55
